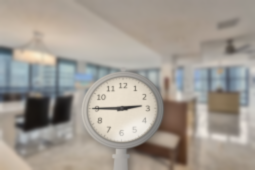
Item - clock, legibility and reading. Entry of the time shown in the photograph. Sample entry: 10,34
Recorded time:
2,45
